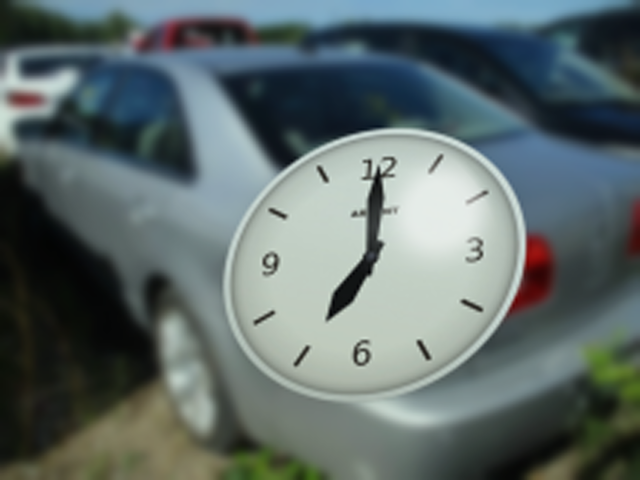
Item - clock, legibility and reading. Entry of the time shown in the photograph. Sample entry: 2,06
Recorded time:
7,00
